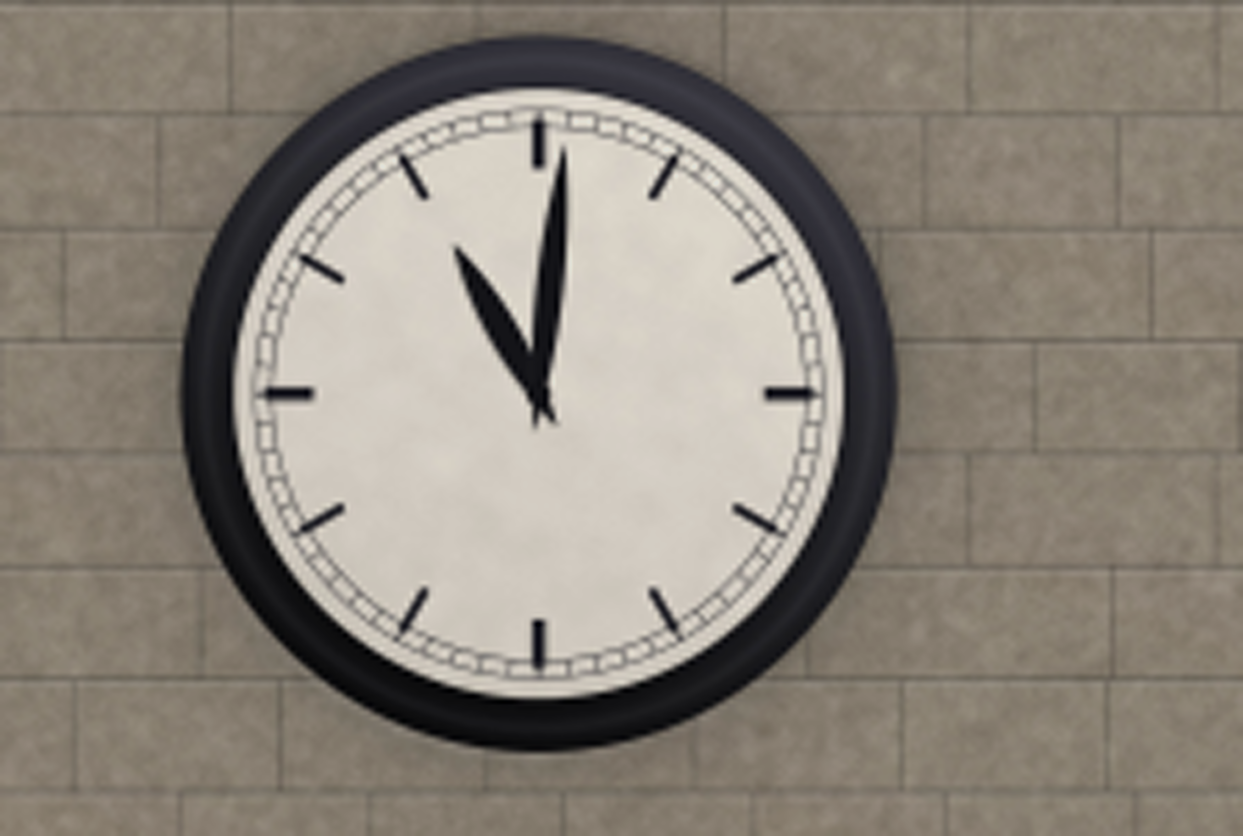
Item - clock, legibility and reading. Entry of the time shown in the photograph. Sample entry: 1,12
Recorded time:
11,01
